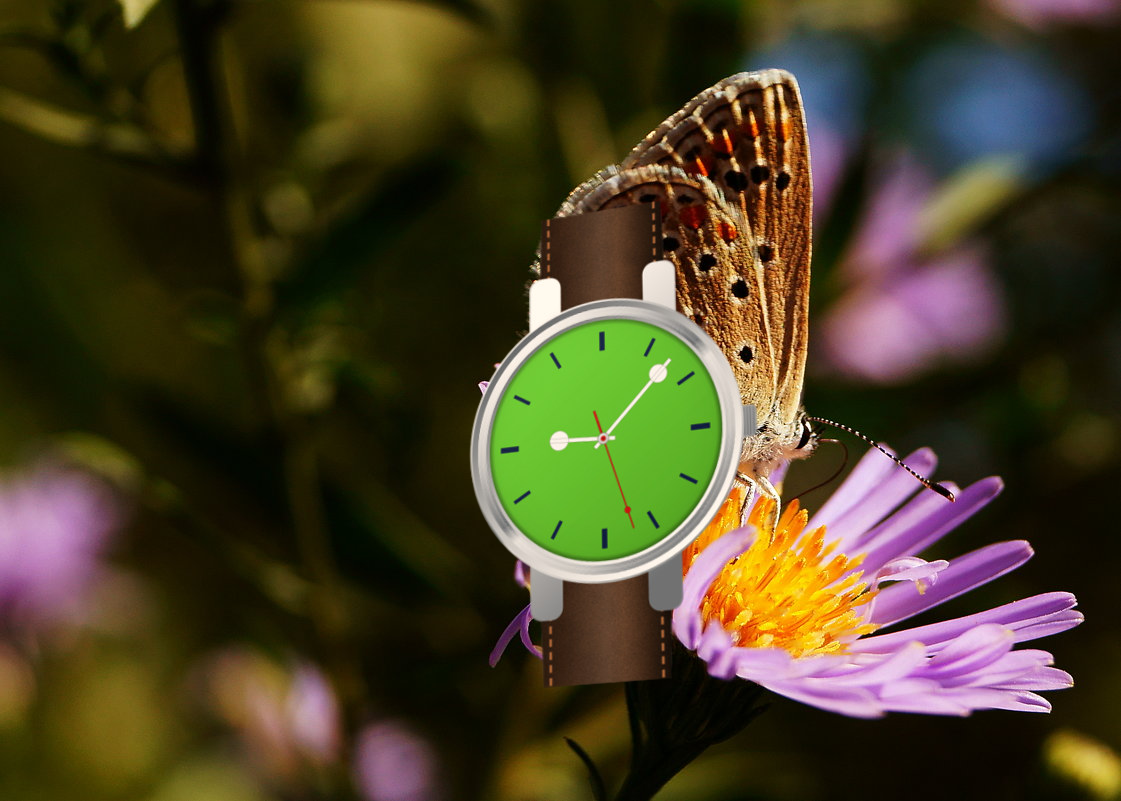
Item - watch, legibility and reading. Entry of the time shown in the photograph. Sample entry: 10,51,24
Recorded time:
9,07,27
